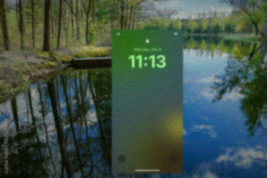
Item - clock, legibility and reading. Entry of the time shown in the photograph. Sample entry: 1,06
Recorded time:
11,13
